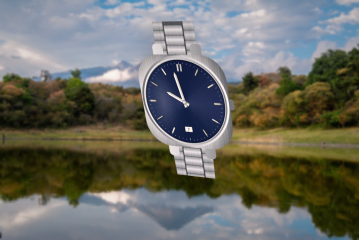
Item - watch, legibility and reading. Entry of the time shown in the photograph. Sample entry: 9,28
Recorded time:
9,58
